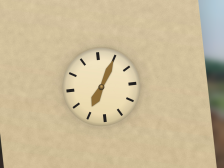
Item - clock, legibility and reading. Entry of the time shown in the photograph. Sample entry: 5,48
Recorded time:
7,05
